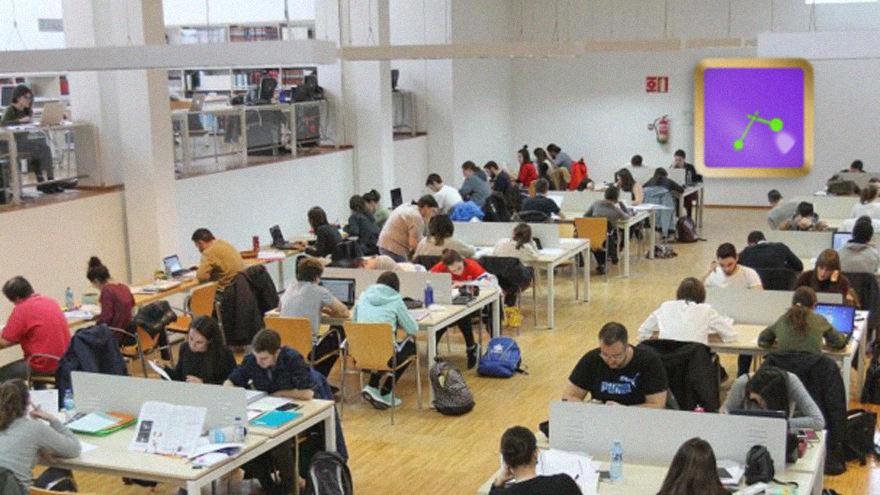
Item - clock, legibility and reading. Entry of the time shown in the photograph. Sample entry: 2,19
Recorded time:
3,35
